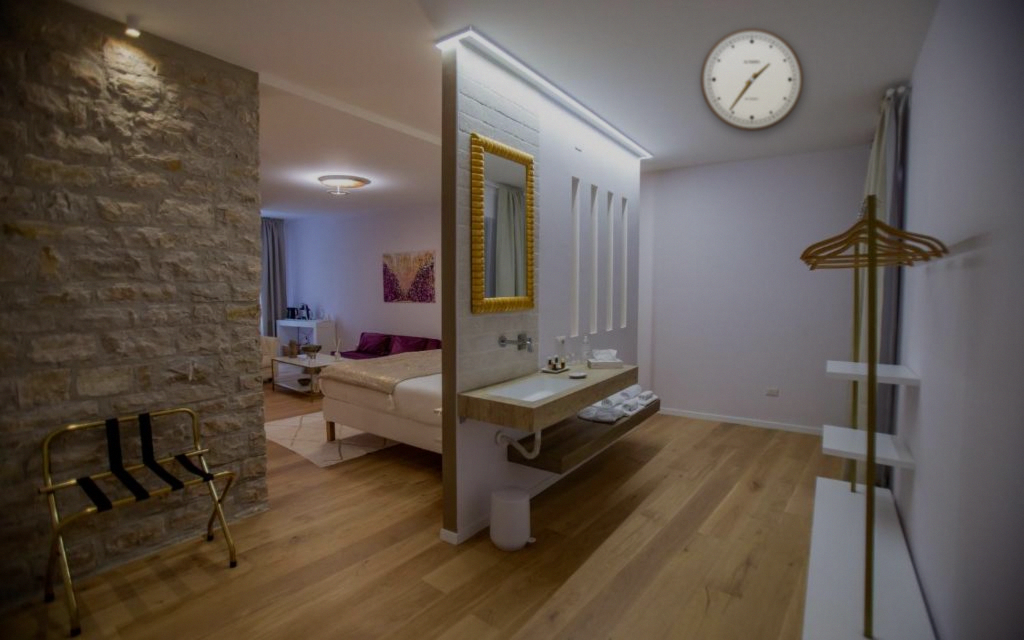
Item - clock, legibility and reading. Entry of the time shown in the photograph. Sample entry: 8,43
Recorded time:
1,36
